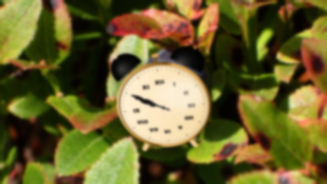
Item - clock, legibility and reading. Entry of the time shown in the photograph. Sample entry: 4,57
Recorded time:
9,50
